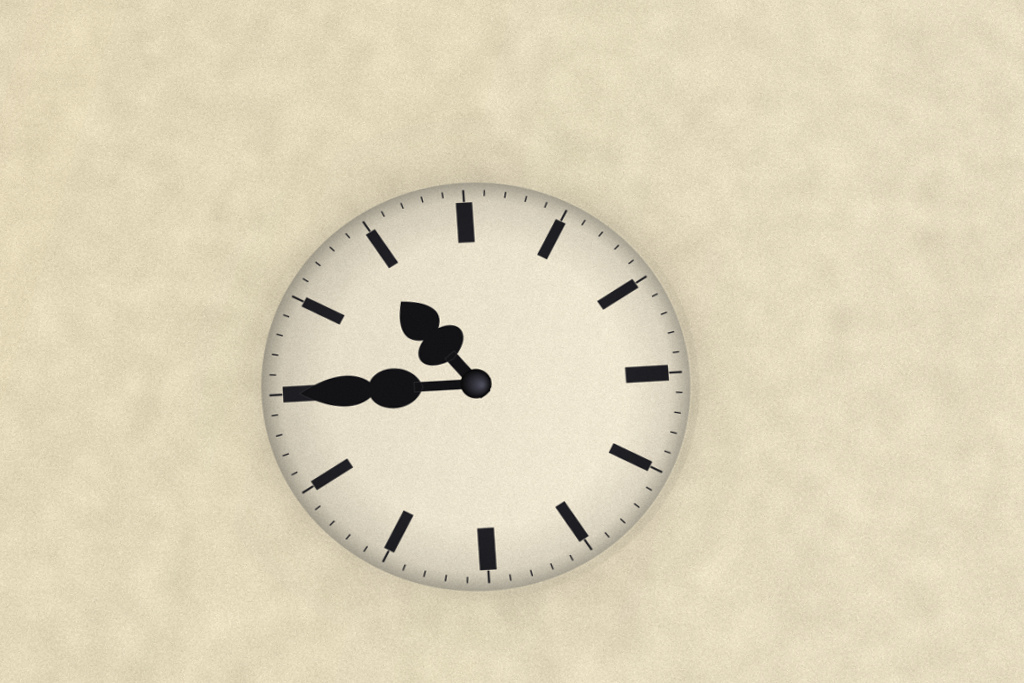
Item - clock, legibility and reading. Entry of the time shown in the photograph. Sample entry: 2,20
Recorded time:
10,45
